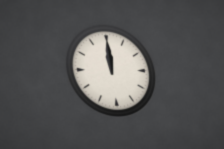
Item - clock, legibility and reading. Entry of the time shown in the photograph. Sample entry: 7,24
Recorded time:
12,00
